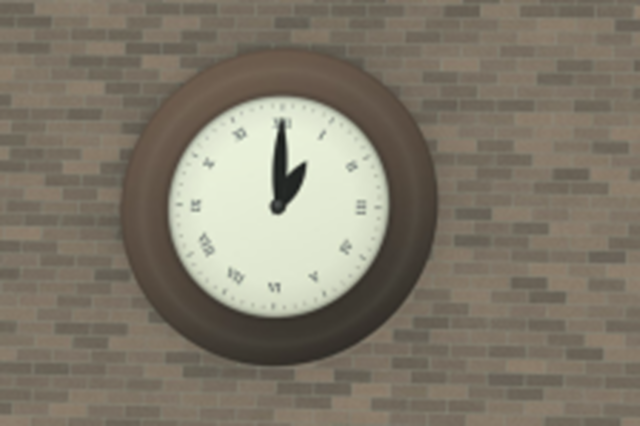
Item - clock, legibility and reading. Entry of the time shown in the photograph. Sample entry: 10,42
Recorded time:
1,00
